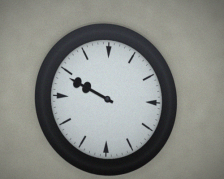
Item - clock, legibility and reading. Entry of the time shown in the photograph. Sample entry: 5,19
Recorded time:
9,49
